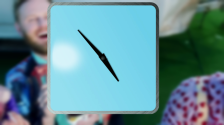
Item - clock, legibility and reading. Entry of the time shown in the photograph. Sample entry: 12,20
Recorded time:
4,53
